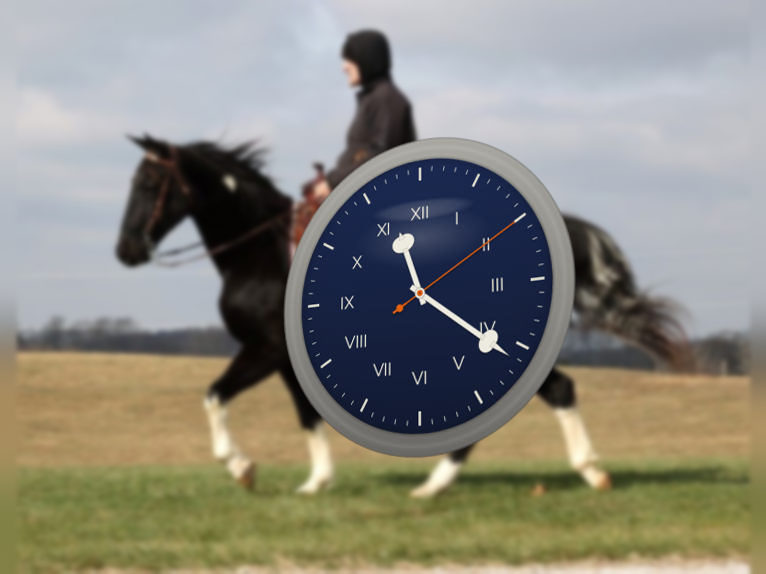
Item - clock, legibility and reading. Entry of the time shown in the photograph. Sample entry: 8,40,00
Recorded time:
11,21,10
